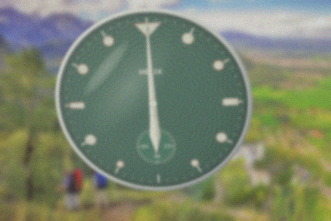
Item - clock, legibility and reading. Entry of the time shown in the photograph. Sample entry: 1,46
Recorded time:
6,00
